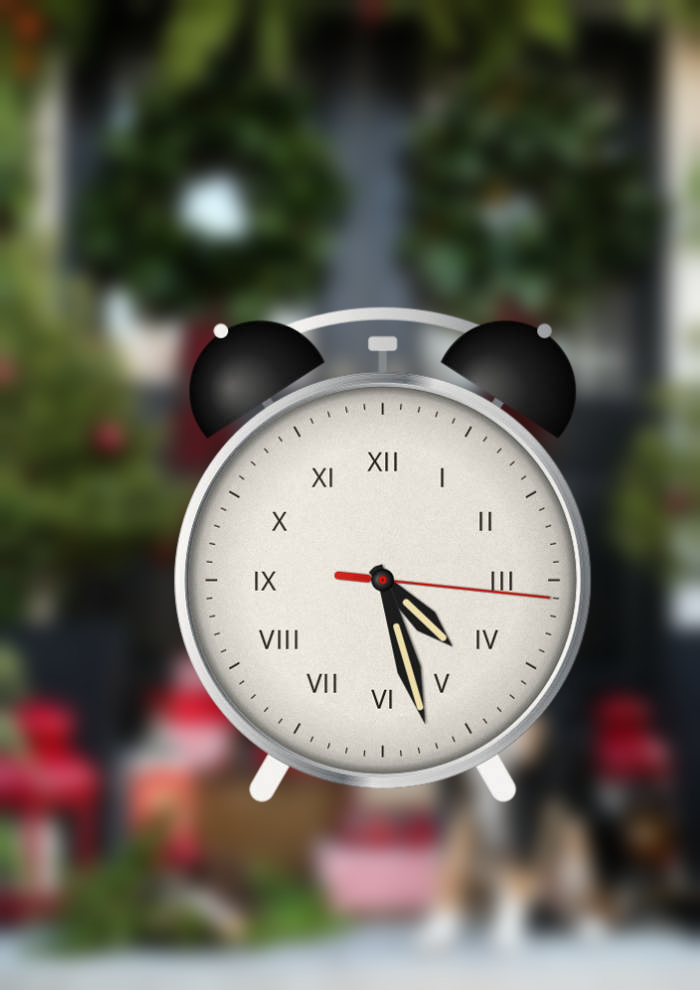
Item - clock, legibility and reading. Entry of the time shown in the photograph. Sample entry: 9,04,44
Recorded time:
4,27,16
